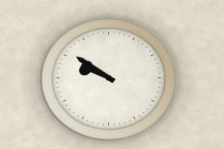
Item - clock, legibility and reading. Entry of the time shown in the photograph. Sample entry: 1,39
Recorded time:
9,51
